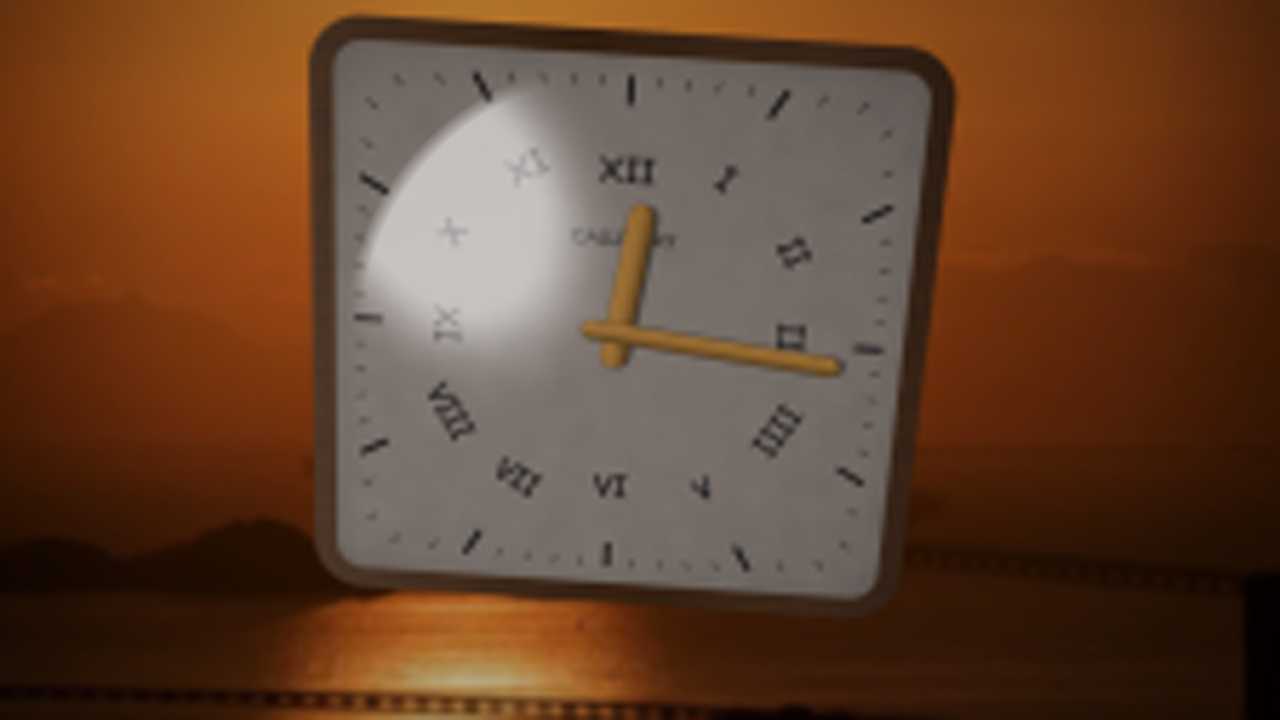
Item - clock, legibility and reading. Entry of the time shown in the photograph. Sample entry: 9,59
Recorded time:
12,16
